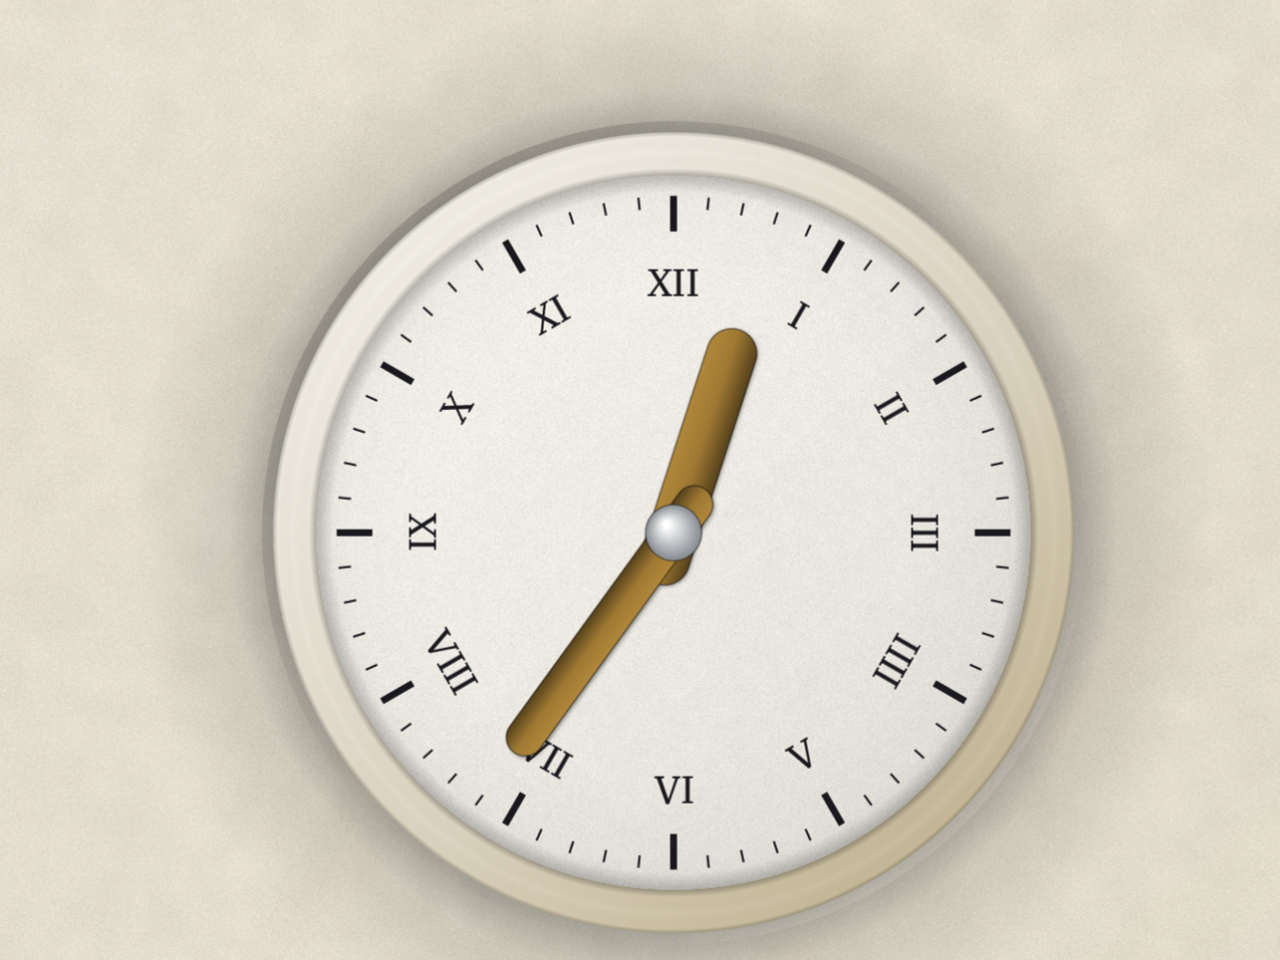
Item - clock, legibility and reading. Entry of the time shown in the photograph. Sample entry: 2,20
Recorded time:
12,36
